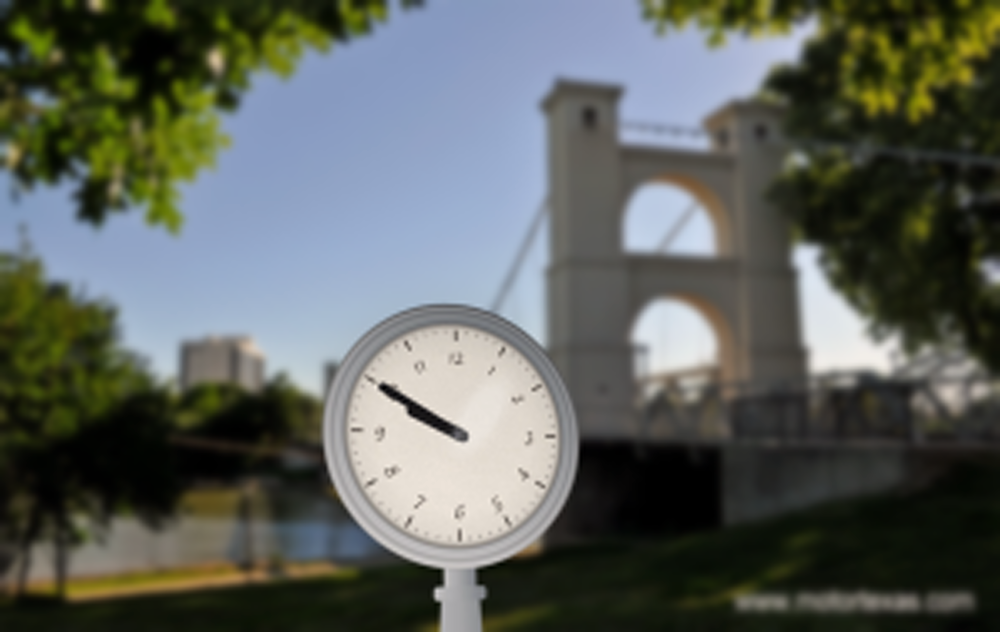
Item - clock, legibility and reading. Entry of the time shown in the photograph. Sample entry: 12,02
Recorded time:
9,50
